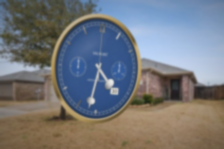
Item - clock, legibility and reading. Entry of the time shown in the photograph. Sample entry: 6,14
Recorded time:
4,32
